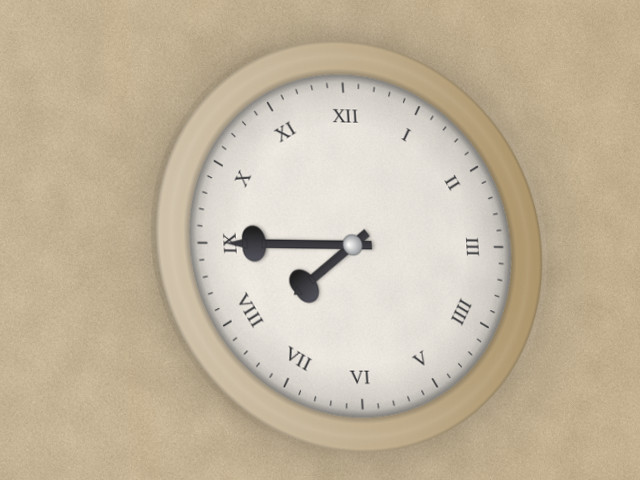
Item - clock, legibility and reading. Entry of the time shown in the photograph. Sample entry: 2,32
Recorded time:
7,45
